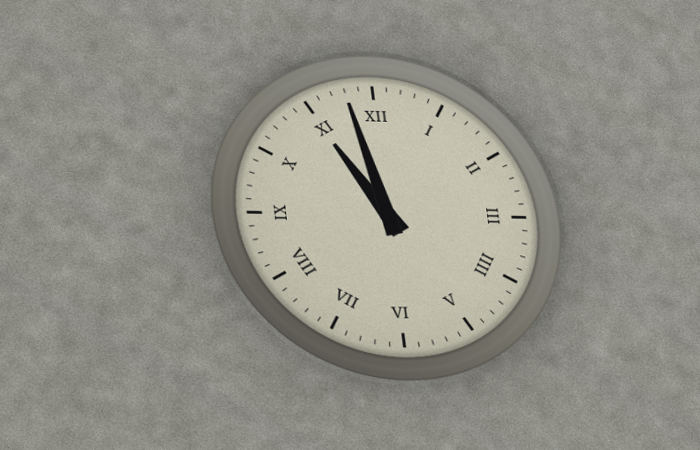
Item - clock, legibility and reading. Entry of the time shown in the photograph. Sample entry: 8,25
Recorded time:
10,58
